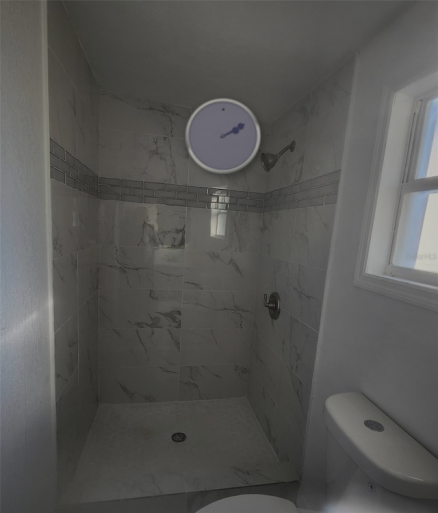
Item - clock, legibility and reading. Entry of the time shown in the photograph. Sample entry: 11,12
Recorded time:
2,10
